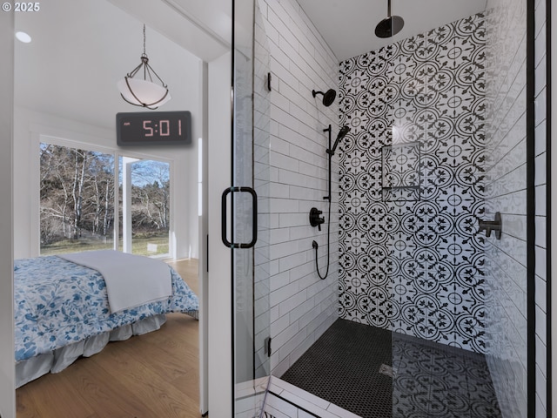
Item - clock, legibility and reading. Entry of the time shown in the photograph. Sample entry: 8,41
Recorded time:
5,01
